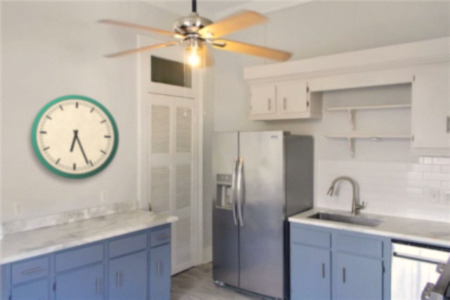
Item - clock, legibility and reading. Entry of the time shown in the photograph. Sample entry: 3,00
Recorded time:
6,26
